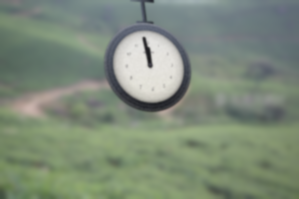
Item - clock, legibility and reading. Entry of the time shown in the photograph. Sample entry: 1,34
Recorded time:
11,59
